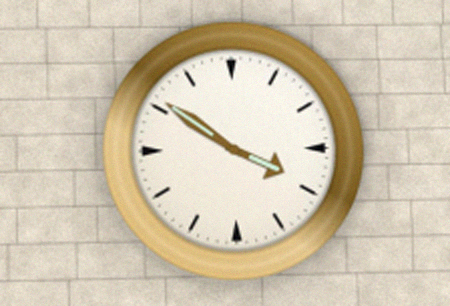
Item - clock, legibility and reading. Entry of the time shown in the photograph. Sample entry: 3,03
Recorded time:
3,51
